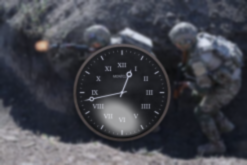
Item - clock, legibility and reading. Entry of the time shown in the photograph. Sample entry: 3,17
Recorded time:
12,43
